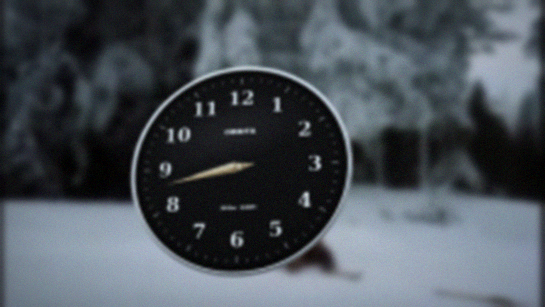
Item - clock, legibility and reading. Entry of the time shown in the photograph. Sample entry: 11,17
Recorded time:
8,43
